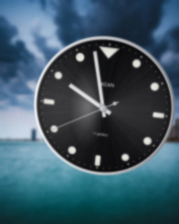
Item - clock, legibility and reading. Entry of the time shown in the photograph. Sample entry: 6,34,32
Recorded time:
9,57,40
